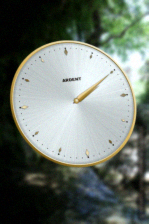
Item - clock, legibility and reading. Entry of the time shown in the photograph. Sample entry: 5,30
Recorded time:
2,10
